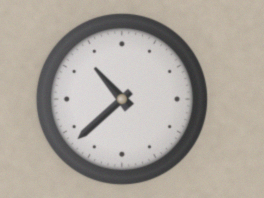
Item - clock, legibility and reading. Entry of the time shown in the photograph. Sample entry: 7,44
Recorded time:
10,38
